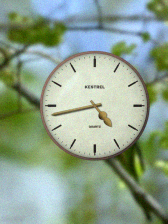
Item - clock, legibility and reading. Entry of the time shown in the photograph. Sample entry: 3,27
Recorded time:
4,43
